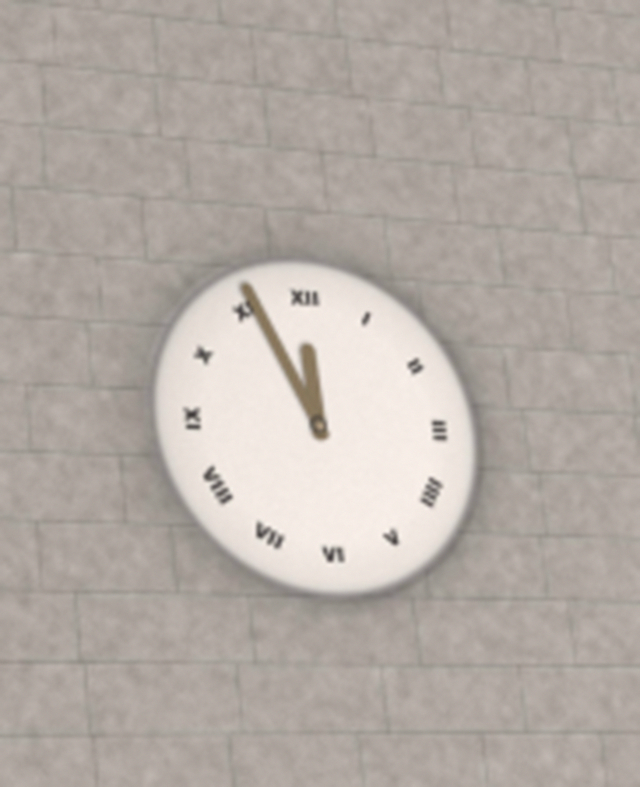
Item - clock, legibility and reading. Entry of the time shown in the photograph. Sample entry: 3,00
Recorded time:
11,56
